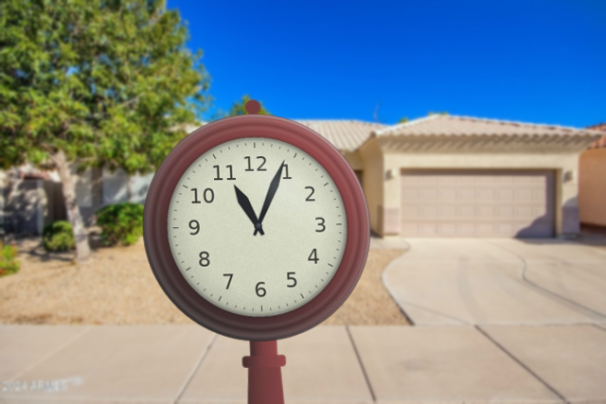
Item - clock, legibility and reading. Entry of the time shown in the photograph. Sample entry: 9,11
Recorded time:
11,04
